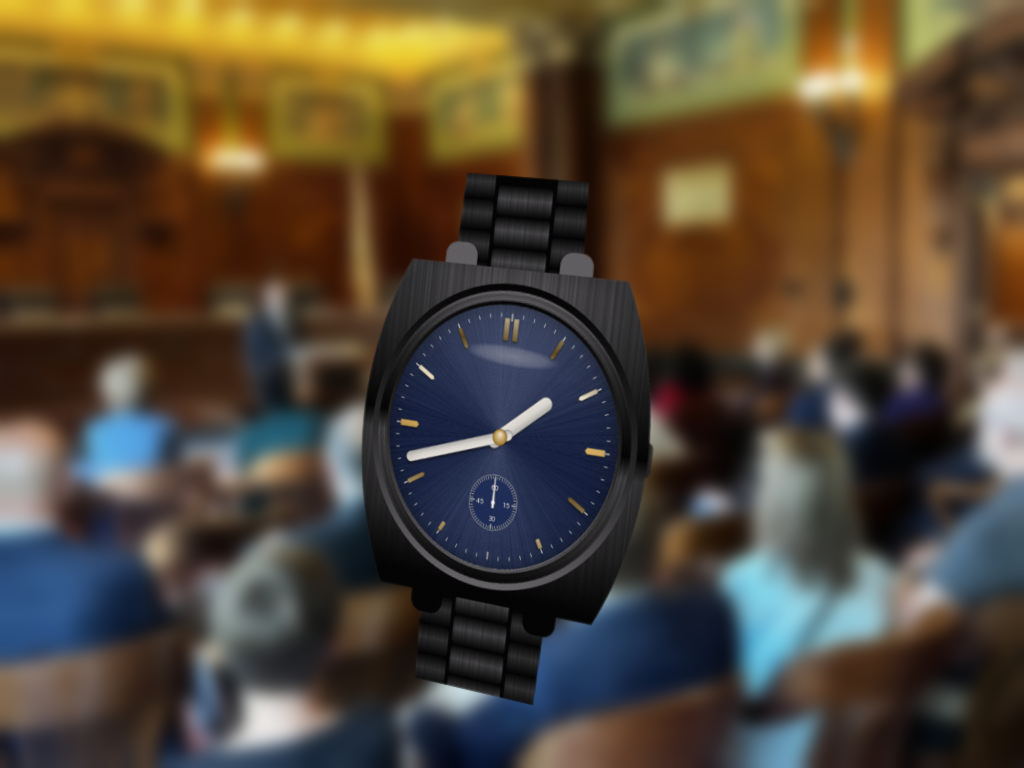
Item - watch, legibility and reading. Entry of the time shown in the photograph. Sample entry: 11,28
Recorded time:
1,42
